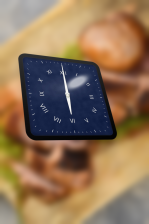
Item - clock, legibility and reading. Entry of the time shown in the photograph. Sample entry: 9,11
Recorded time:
6,00
